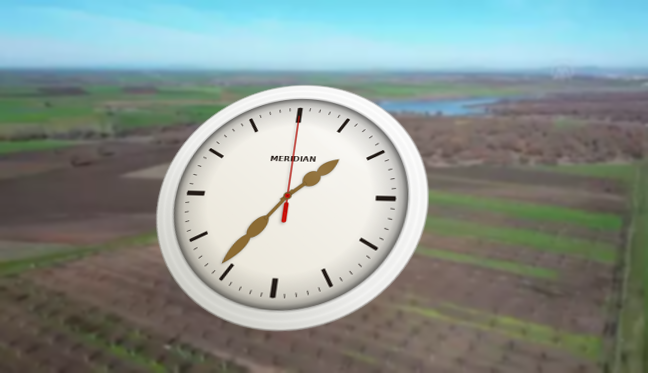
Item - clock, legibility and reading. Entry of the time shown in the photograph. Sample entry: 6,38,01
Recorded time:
1,36,00
